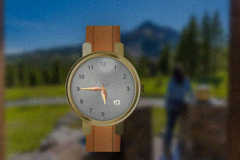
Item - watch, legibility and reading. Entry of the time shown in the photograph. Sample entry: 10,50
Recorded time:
5,45
